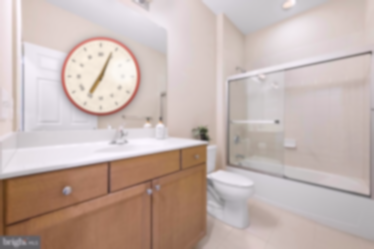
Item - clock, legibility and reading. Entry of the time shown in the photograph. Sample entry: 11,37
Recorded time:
7,04
